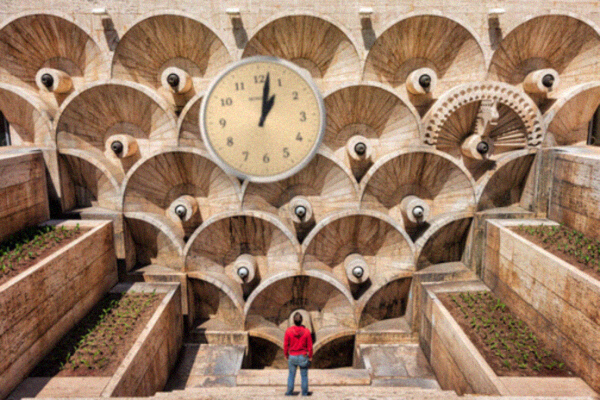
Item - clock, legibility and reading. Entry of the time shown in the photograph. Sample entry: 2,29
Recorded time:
1,02
